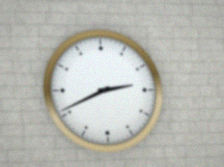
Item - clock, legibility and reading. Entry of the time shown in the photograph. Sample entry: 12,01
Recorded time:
2,41
